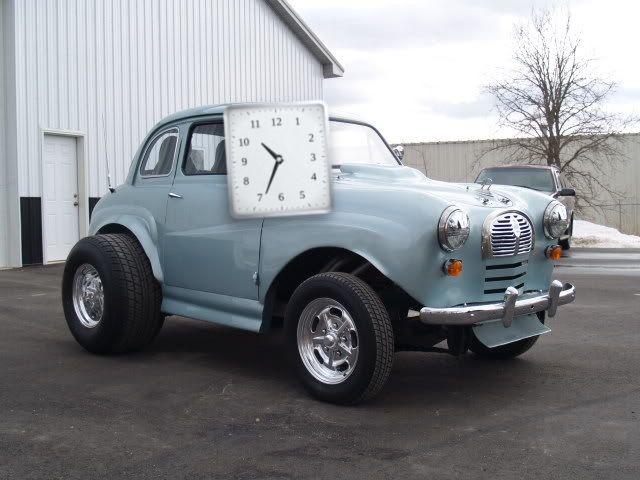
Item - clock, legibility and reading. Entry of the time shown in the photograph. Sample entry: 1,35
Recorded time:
10,34
